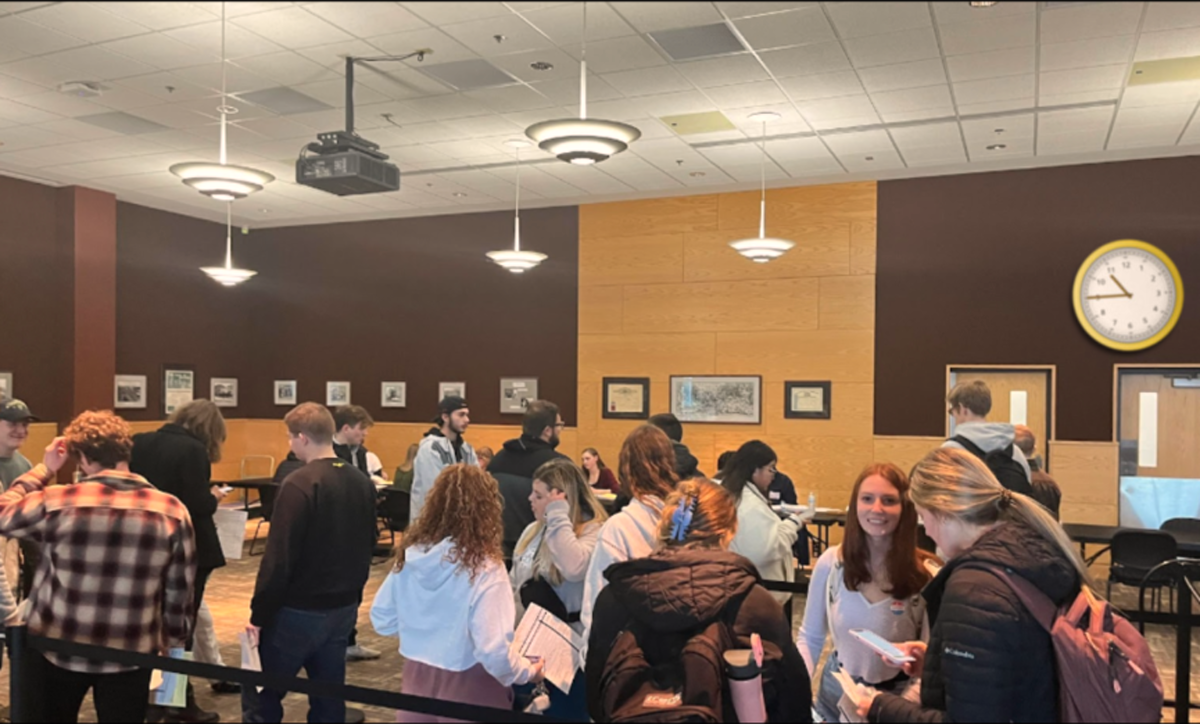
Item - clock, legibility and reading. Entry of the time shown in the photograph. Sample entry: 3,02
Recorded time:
10,45
